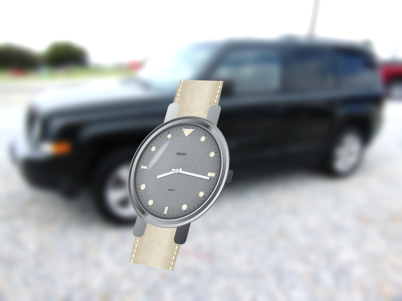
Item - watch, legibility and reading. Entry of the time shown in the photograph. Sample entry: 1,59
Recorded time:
8,16
